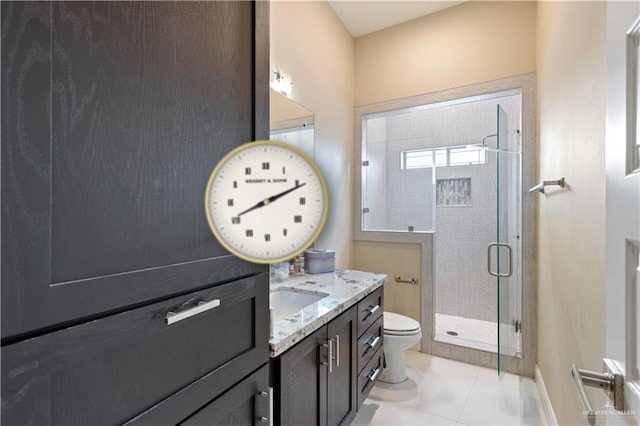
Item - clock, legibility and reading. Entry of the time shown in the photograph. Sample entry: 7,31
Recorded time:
8,11
